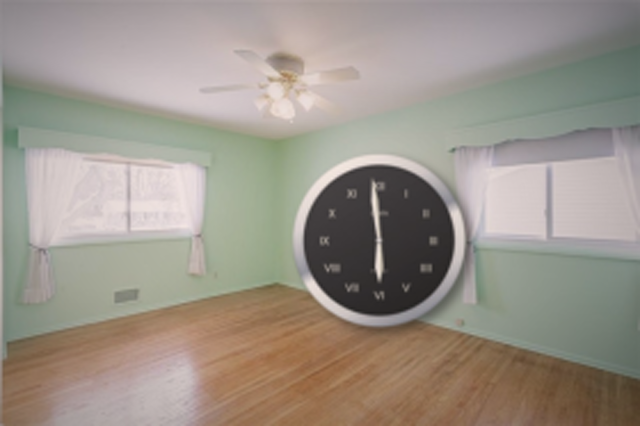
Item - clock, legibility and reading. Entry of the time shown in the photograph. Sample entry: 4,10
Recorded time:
5,59
